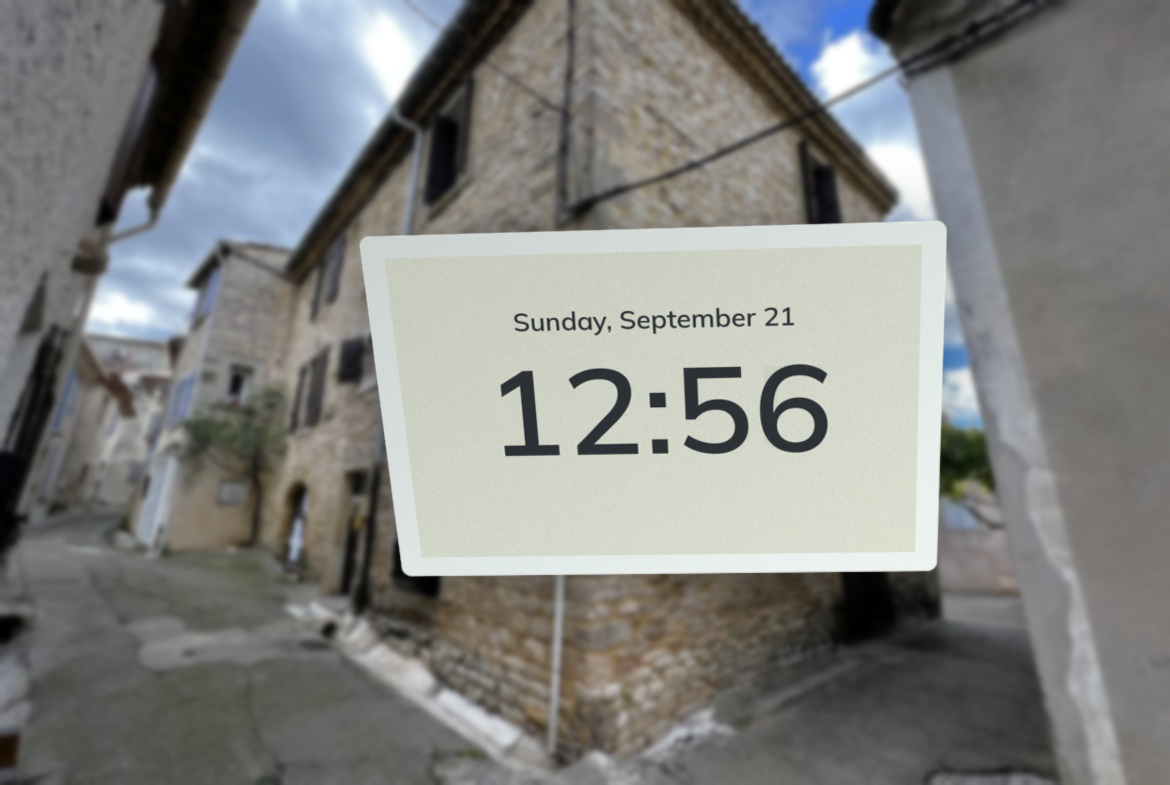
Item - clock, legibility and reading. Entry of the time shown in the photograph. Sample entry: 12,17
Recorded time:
12,56
